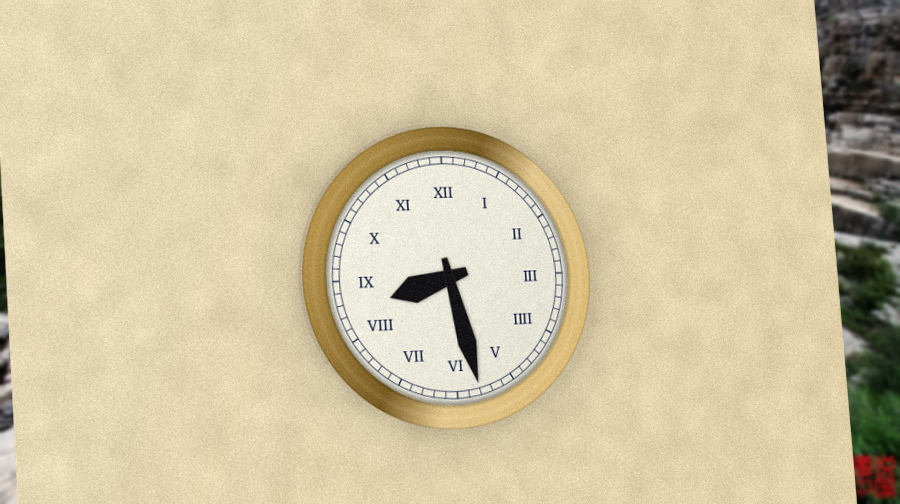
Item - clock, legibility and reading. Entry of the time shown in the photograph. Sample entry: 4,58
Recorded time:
8,28
